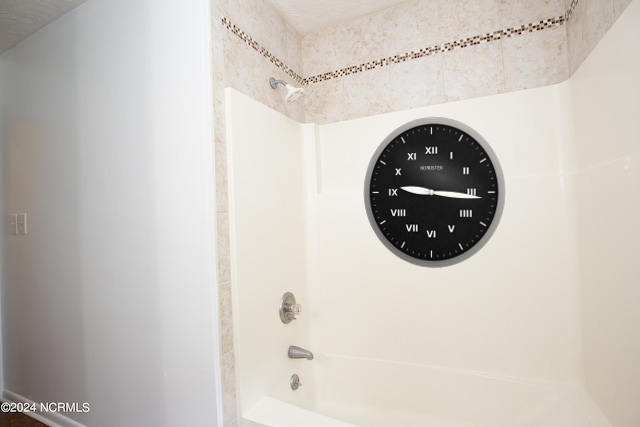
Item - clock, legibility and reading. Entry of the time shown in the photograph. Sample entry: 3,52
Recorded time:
9,16
